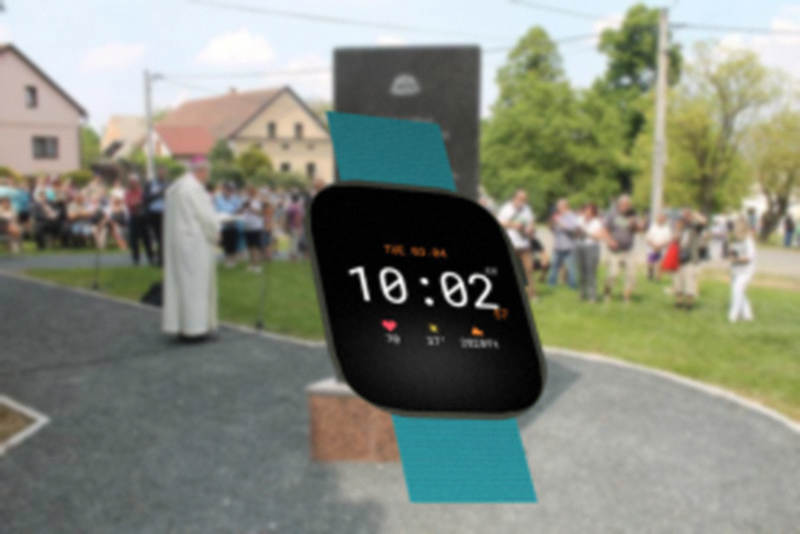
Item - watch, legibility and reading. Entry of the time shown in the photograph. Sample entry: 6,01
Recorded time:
10,02
